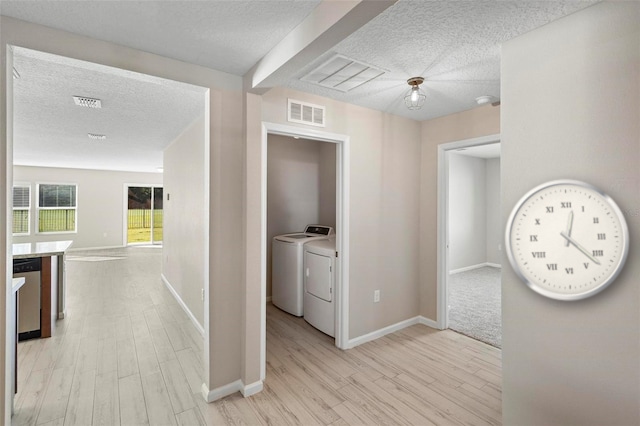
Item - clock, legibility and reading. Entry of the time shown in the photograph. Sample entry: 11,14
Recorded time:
12,22
